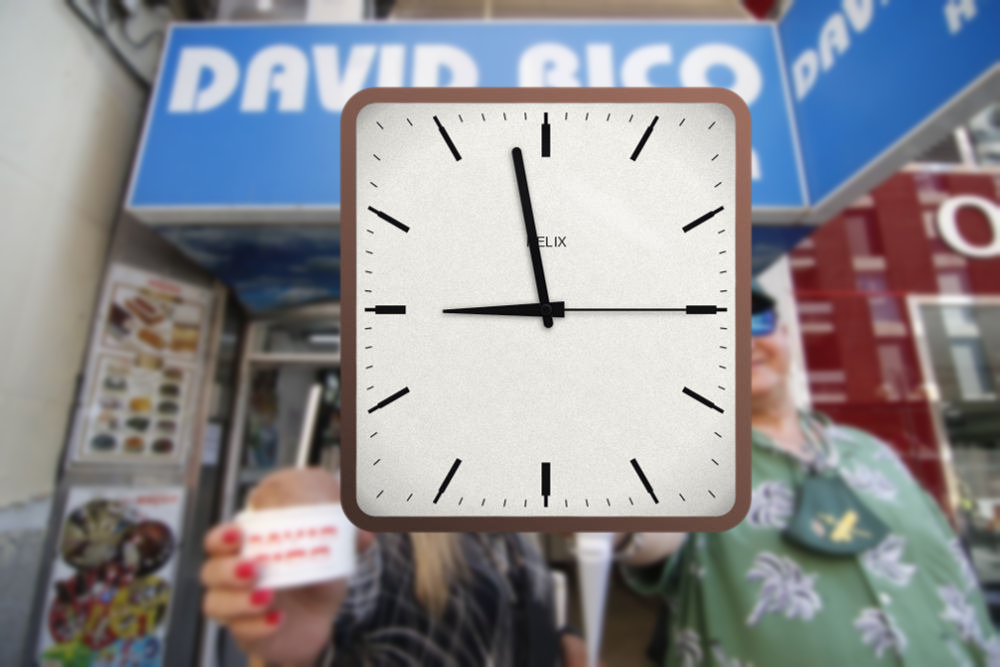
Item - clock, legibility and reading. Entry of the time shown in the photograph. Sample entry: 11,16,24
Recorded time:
8,58,15
